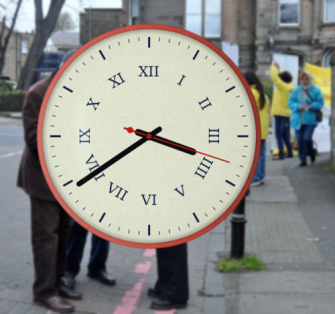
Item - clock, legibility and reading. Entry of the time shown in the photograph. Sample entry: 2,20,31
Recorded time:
3,39,18
